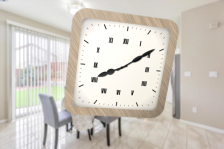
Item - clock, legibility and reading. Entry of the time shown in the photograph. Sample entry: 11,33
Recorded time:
8,09
